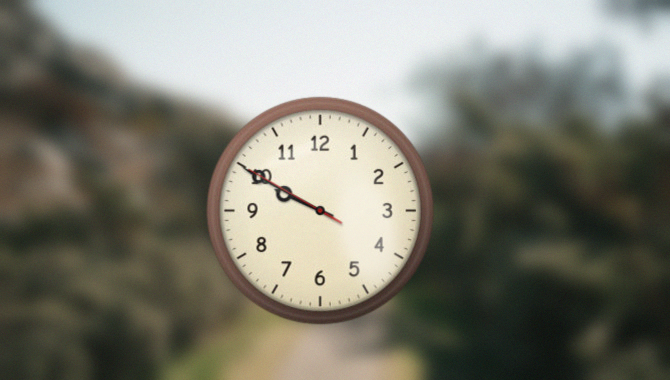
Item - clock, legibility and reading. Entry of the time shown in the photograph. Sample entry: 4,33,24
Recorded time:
9,49,50
